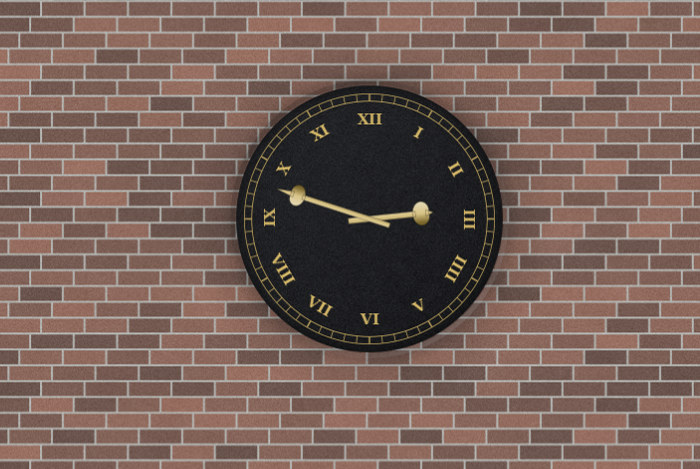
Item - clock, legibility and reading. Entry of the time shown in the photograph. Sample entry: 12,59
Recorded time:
2,48
